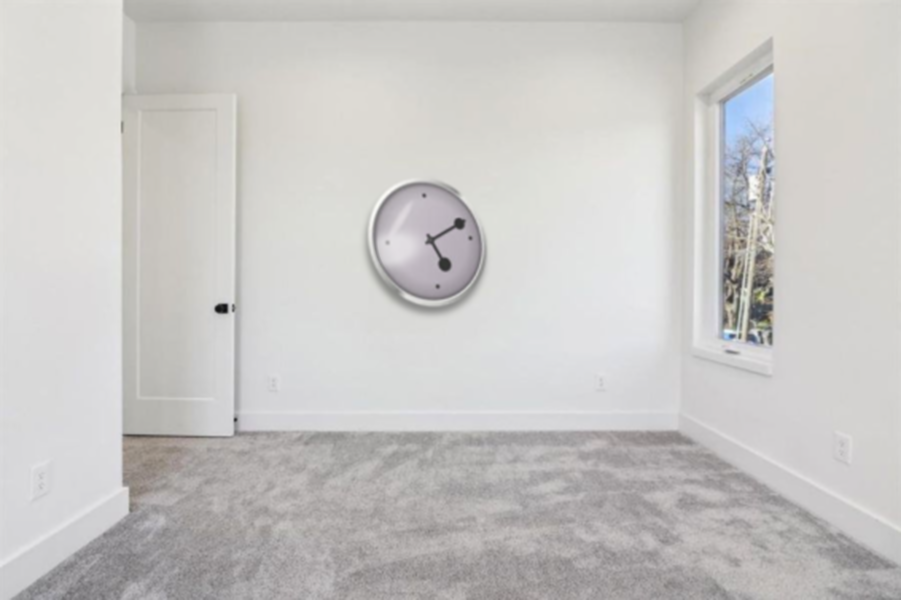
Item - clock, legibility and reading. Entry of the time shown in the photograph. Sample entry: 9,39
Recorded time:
5,11
